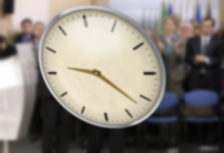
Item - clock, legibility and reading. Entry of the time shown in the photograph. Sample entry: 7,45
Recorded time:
9,22
